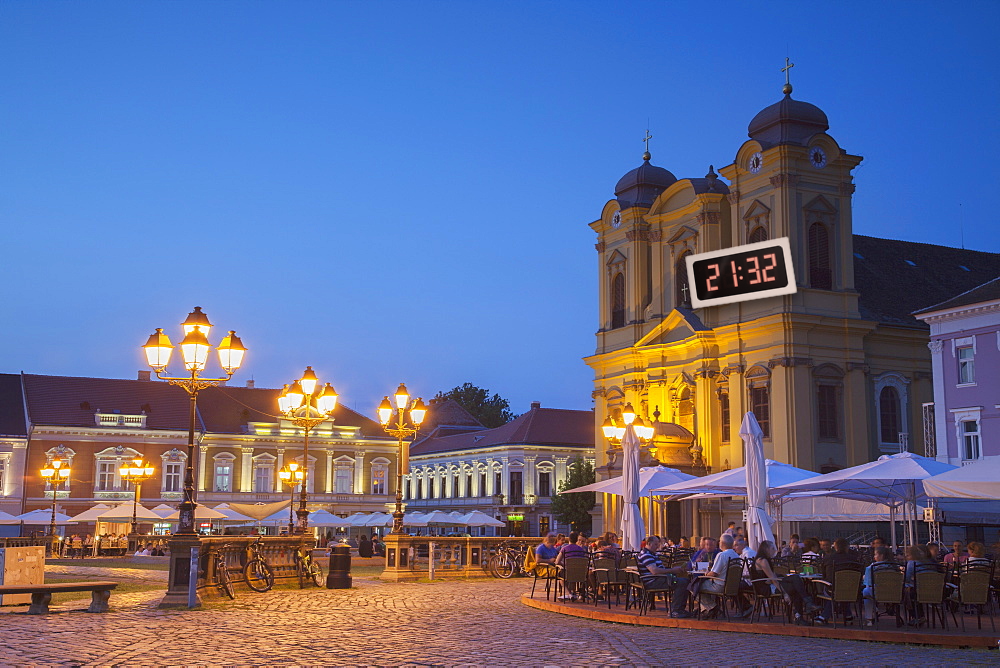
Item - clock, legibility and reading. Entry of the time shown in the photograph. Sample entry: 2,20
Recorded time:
21,32
